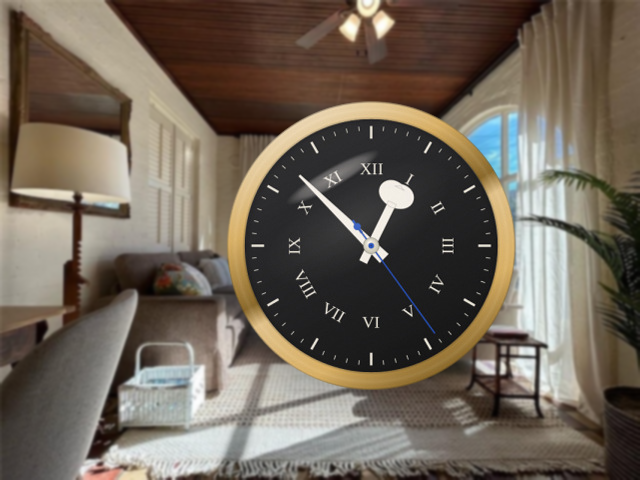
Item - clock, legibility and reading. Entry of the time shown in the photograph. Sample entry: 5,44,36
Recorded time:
12,52,24
